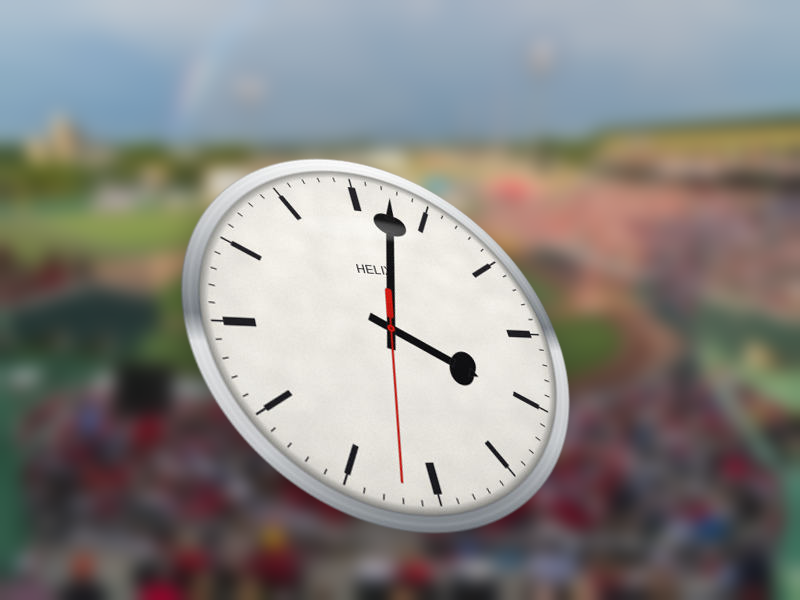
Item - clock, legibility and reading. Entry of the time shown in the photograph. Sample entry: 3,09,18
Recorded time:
4,02,32
